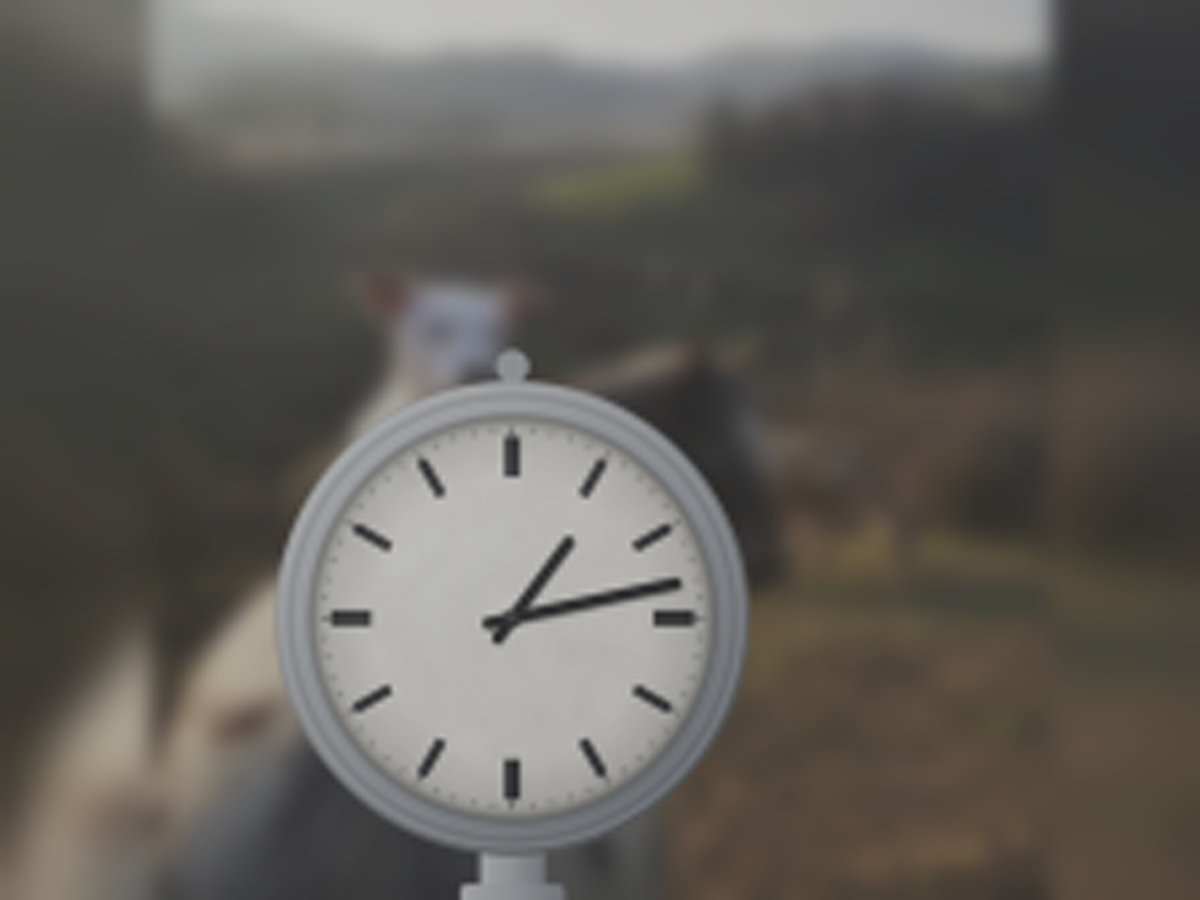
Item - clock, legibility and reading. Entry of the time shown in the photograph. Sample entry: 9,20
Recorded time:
1,13
